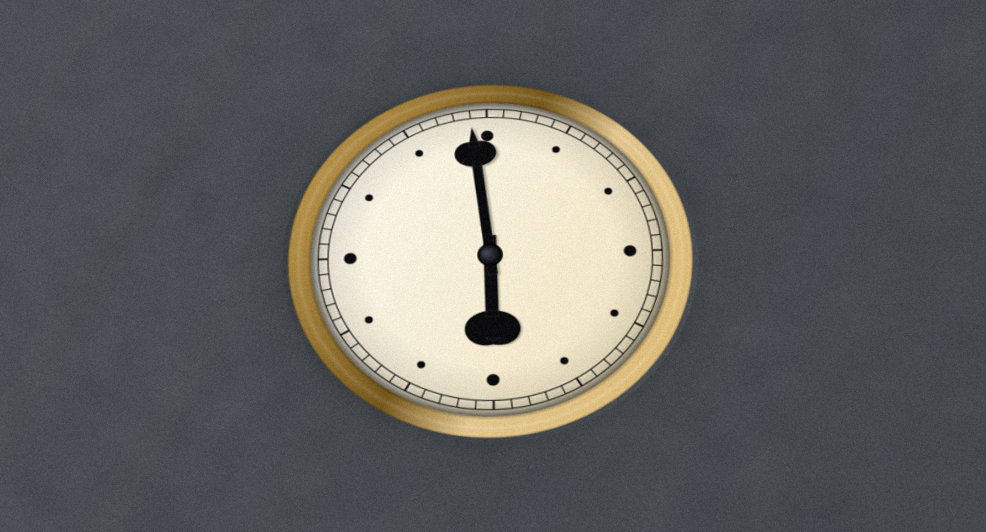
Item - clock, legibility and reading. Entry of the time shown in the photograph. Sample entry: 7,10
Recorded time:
5,59
